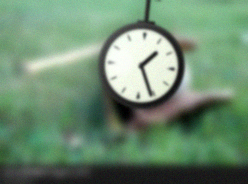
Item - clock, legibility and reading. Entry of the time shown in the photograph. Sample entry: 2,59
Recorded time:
1,26
